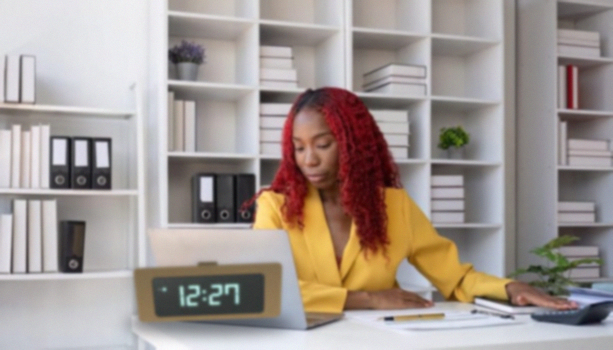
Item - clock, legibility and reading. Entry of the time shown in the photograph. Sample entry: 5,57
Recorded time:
12,27
